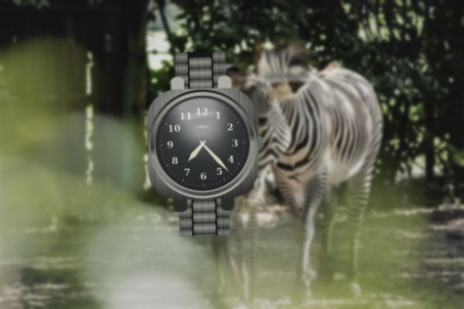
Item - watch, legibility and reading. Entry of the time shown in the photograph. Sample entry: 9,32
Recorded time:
7,23
